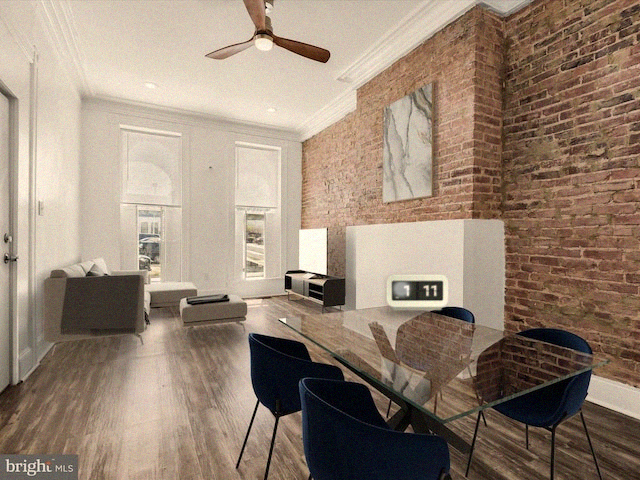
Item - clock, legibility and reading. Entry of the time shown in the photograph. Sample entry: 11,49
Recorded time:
1,11
